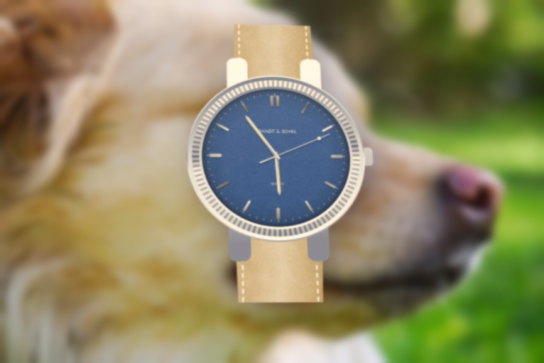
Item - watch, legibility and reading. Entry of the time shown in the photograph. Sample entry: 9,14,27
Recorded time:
5,54,11
